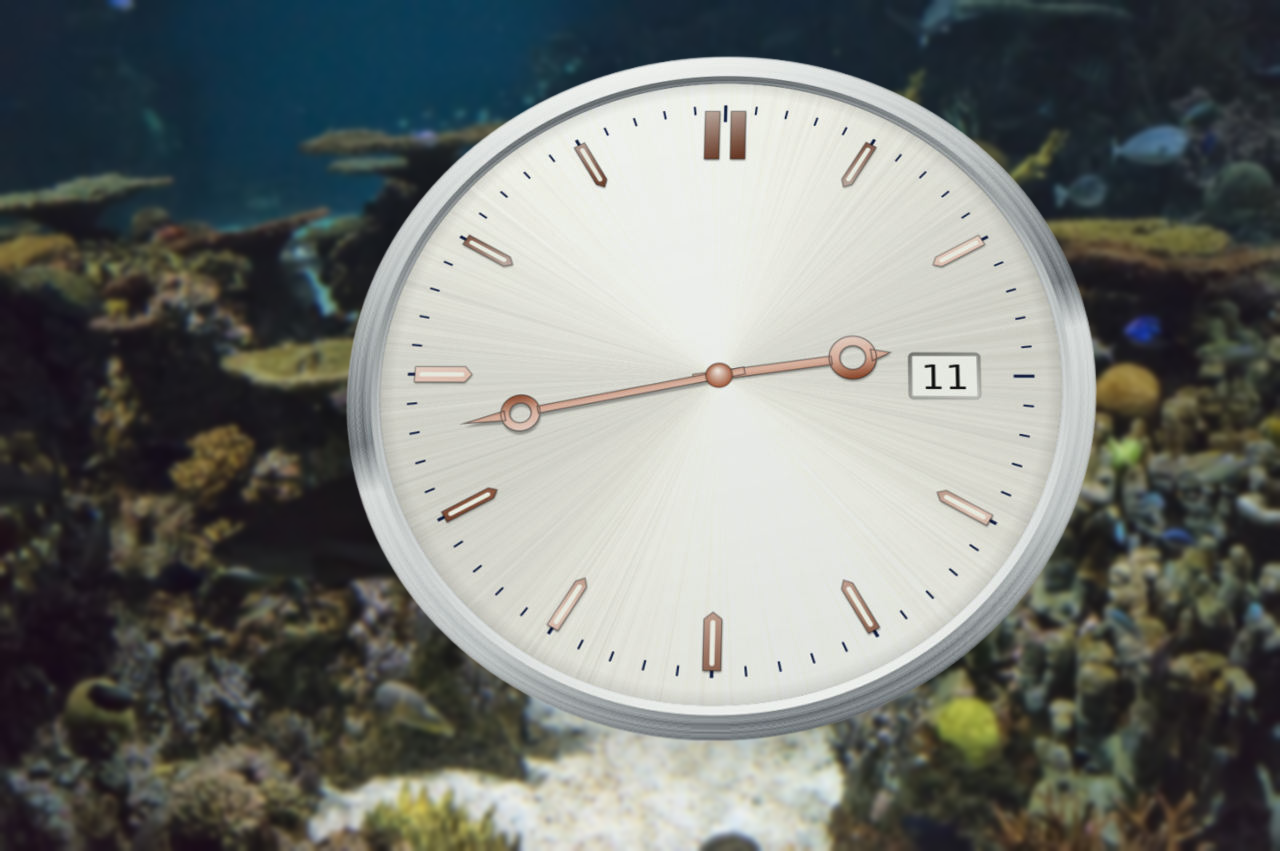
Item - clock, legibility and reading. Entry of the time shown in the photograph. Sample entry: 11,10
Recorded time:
2,43
